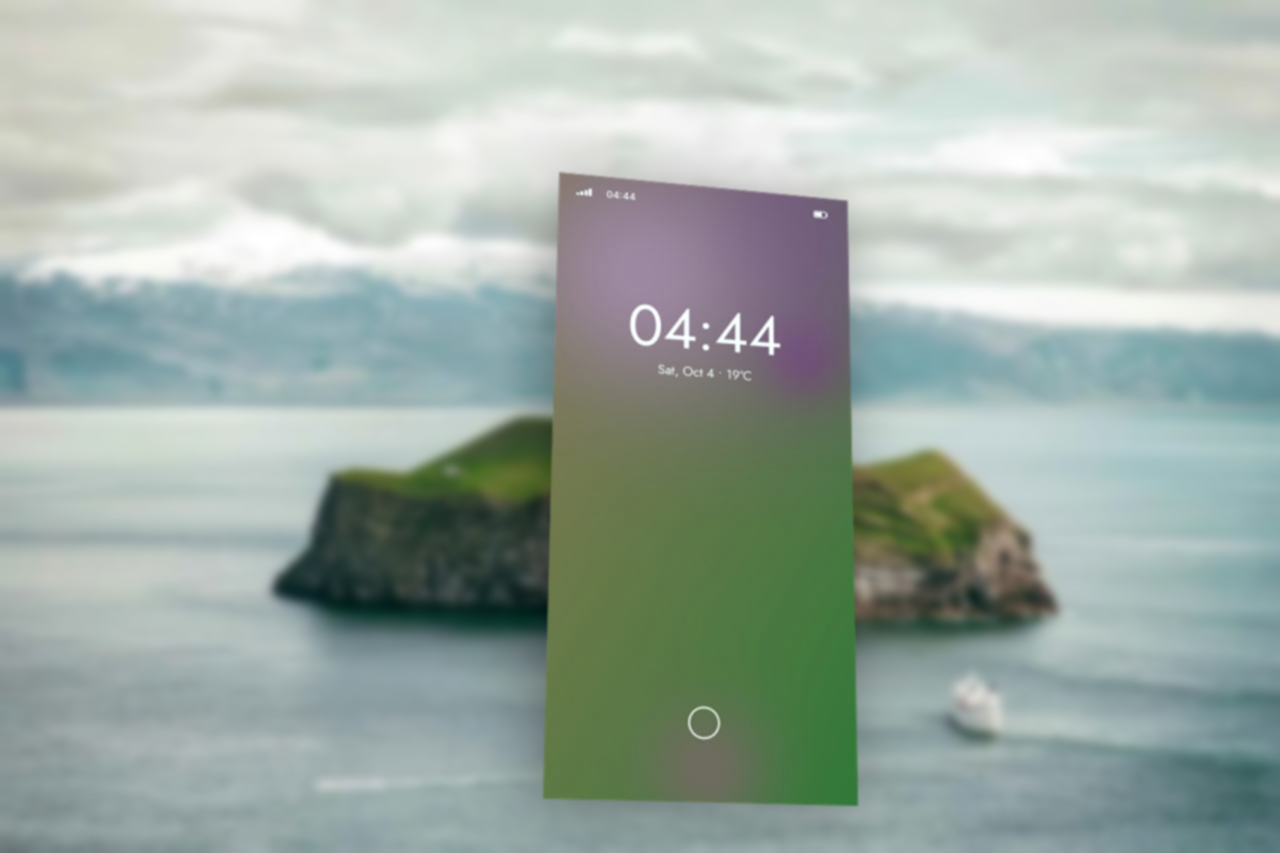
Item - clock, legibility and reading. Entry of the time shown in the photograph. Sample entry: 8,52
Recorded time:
4,44
